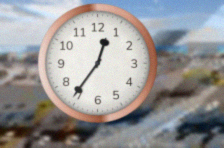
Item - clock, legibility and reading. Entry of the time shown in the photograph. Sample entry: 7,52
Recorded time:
12,36
